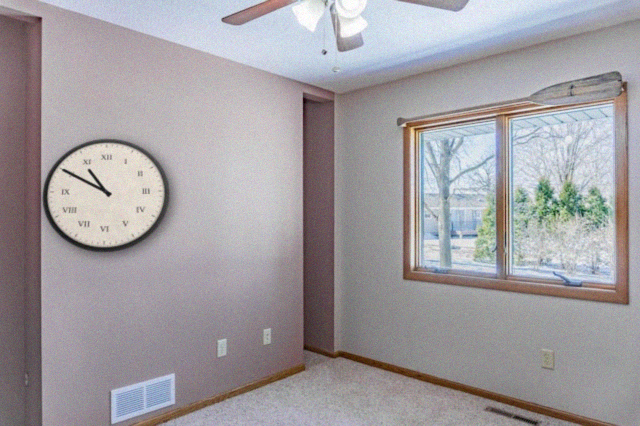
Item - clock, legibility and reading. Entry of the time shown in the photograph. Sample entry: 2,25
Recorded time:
10,50
